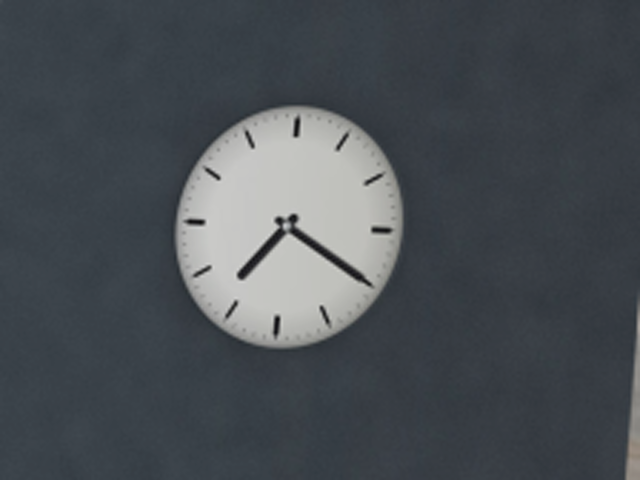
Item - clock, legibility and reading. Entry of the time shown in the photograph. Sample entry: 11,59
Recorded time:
7,20
